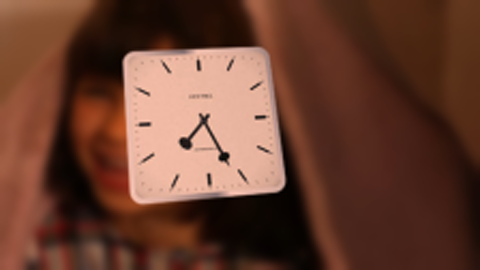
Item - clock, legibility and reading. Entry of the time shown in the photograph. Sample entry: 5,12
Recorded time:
7,26
